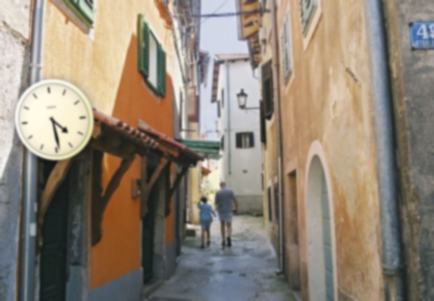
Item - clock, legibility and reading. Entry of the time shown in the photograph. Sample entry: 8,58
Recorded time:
4,29
